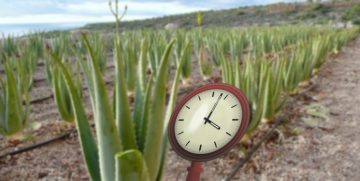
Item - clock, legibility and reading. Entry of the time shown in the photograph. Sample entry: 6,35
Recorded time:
4,03
